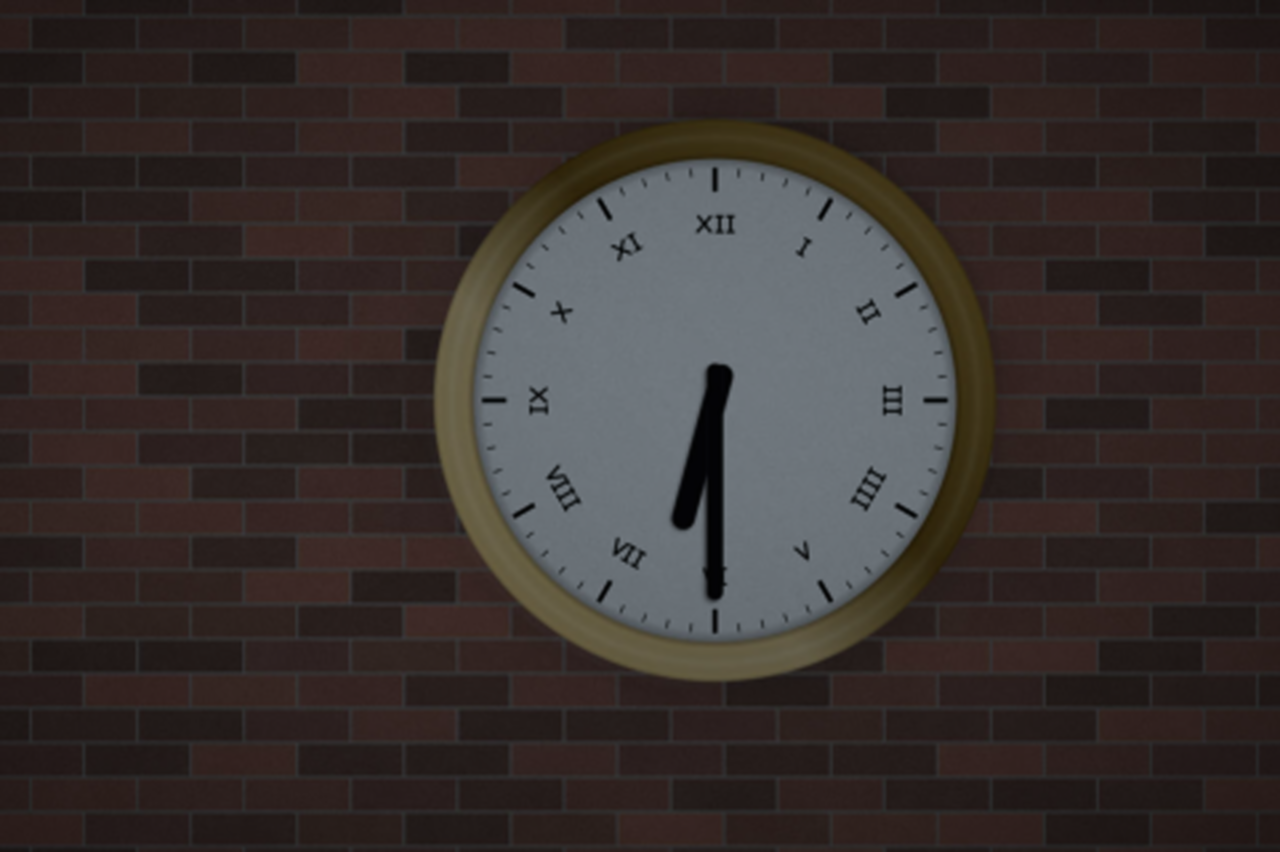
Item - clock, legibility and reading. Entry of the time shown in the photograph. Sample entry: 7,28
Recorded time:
6,30
